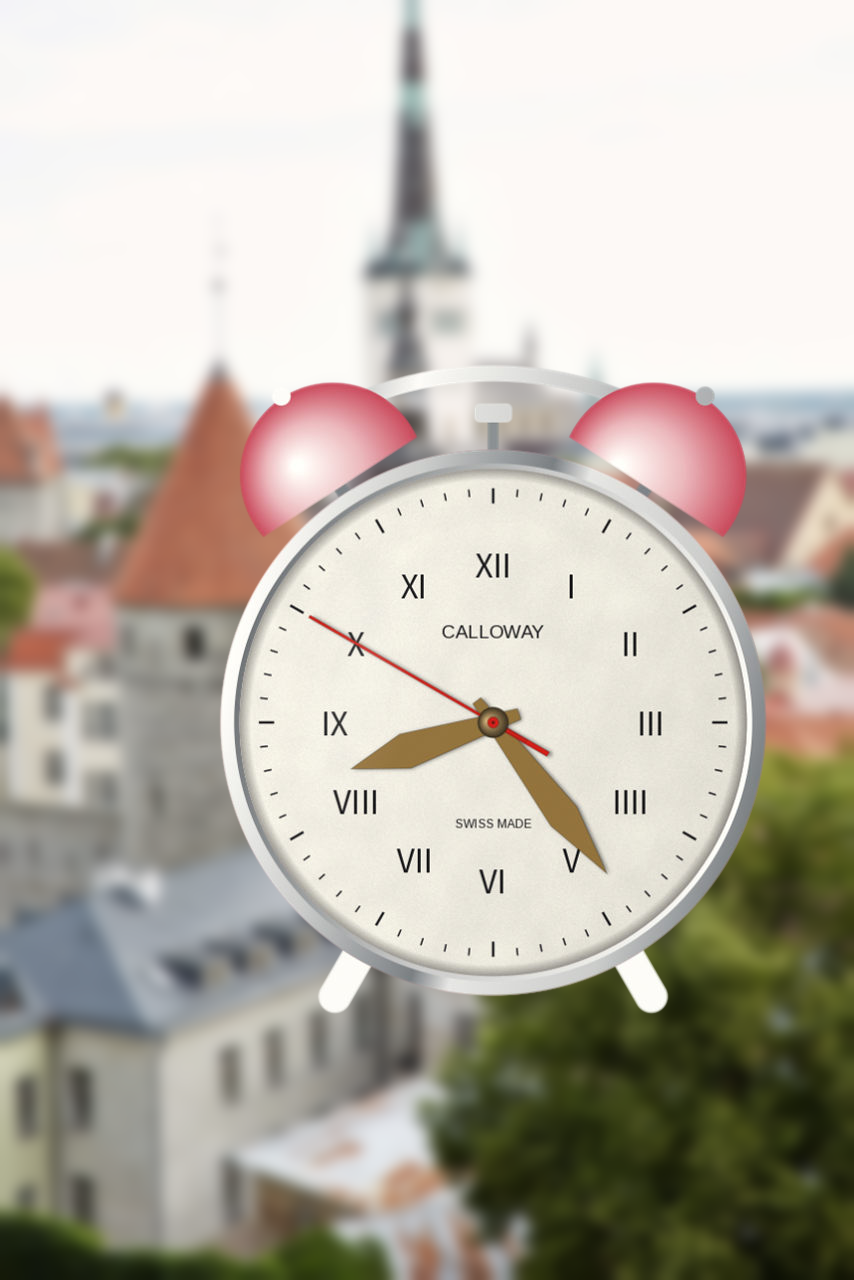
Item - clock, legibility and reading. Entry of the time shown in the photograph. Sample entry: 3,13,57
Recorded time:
8,23,50
